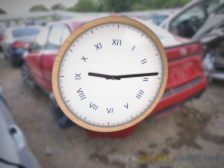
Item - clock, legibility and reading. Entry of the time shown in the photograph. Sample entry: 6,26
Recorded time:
9,14
